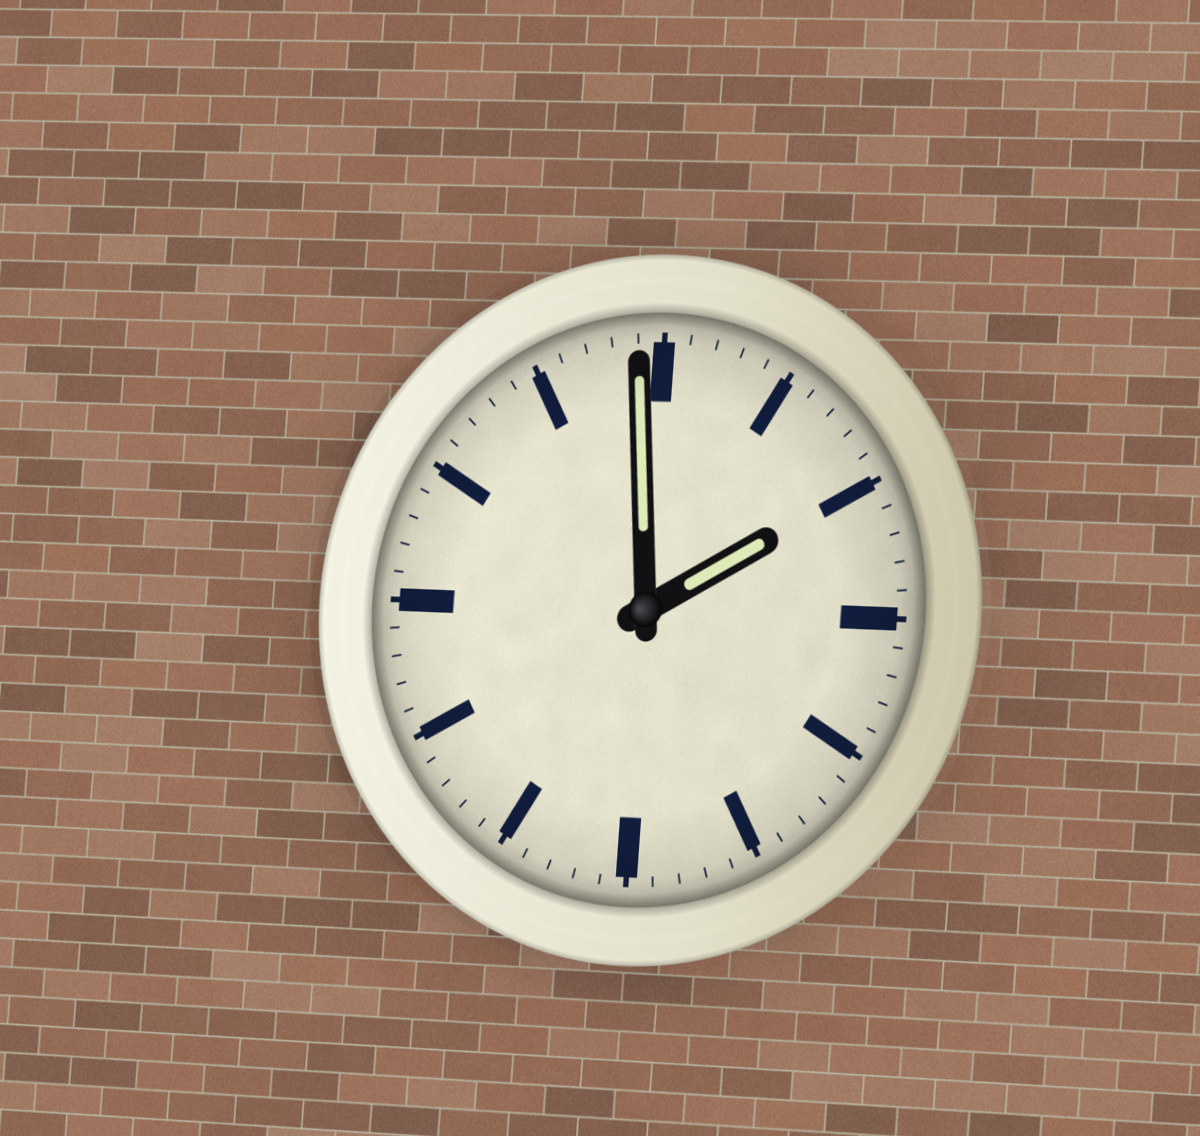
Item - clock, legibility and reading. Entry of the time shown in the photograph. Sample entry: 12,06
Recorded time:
1,59
